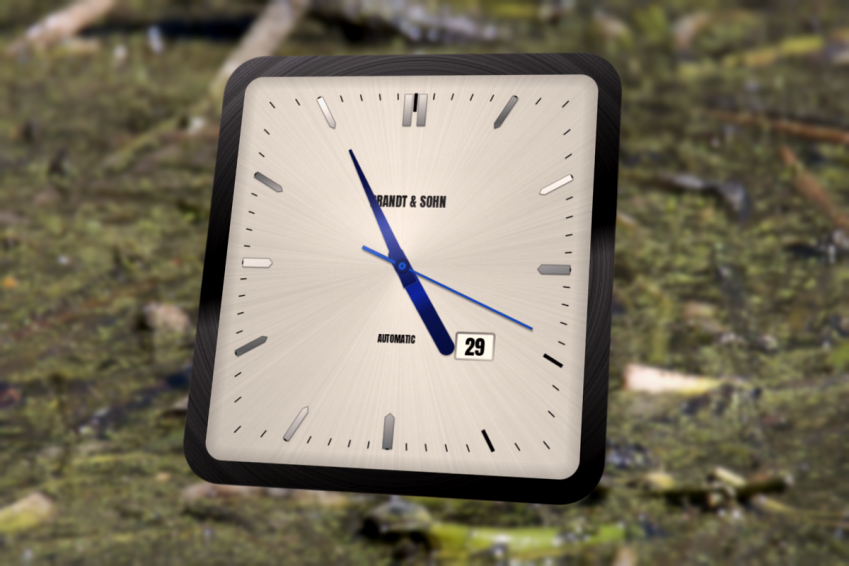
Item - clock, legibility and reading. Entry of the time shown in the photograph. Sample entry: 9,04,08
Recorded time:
4,55,19
